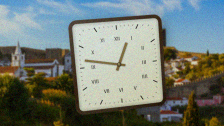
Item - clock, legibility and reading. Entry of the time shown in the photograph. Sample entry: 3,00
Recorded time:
12,47
